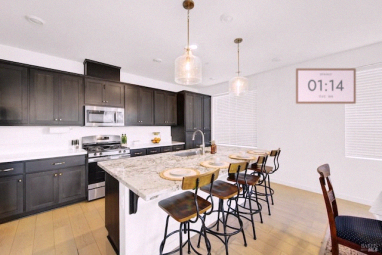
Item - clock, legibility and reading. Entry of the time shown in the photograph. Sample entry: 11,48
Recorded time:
1,14
